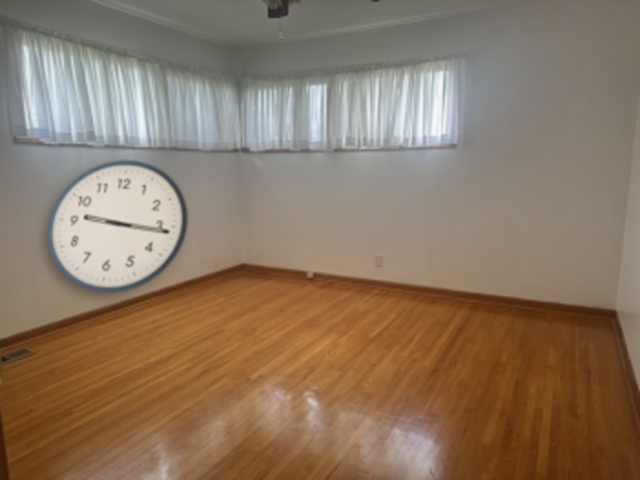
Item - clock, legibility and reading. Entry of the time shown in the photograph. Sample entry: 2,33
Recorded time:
9,16
